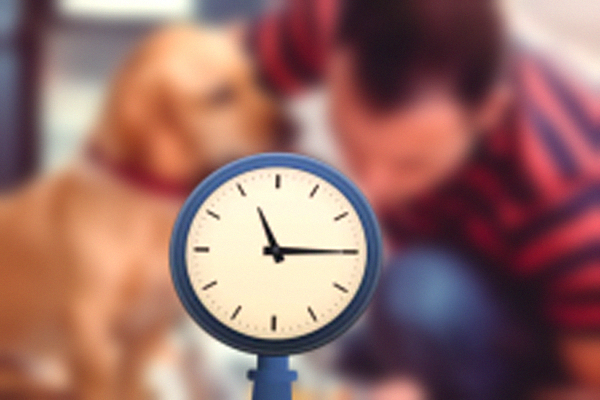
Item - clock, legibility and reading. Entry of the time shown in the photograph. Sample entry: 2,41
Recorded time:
11,15
